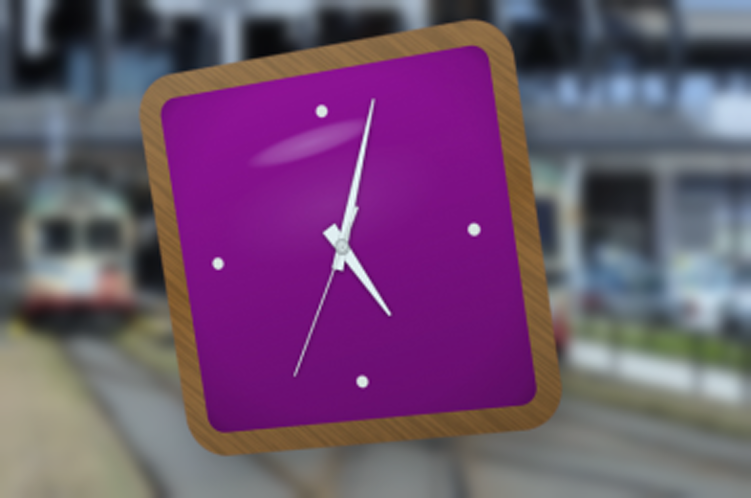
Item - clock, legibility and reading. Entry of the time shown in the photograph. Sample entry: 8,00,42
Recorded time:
5,03,35
